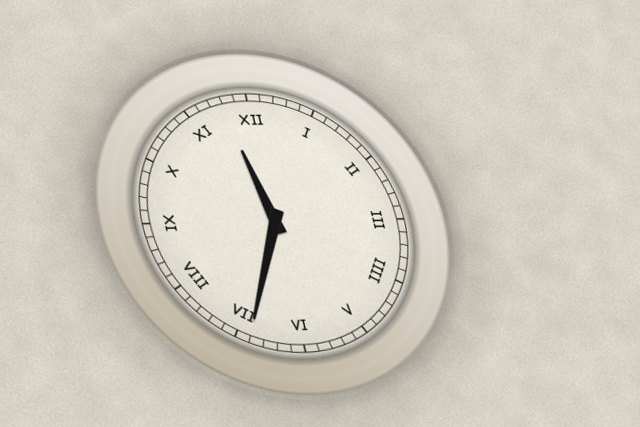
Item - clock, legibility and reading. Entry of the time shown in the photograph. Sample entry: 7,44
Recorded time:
11,34
